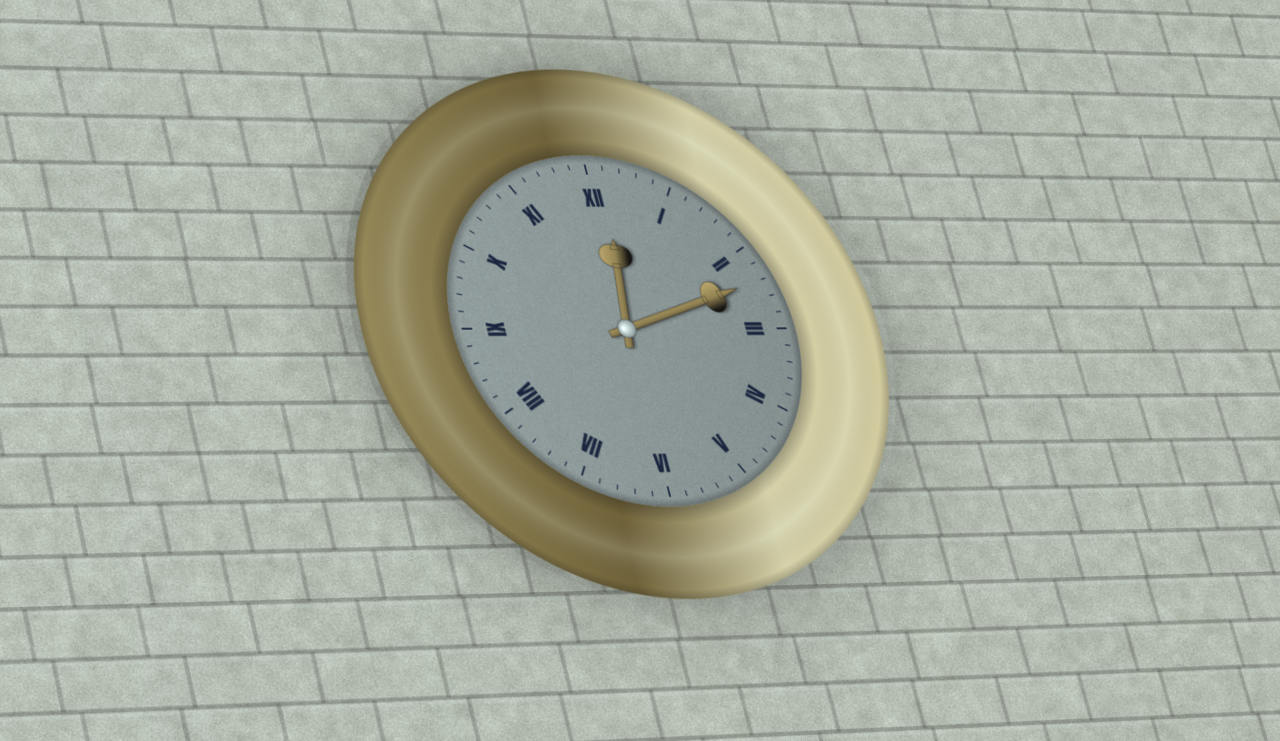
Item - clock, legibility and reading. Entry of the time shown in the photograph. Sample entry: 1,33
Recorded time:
12,12
